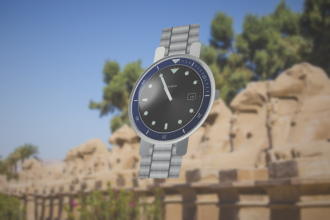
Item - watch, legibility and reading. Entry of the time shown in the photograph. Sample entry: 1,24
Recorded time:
10,55
